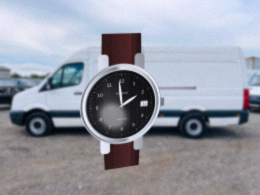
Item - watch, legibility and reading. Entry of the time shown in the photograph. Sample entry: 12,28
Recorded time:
1,59
